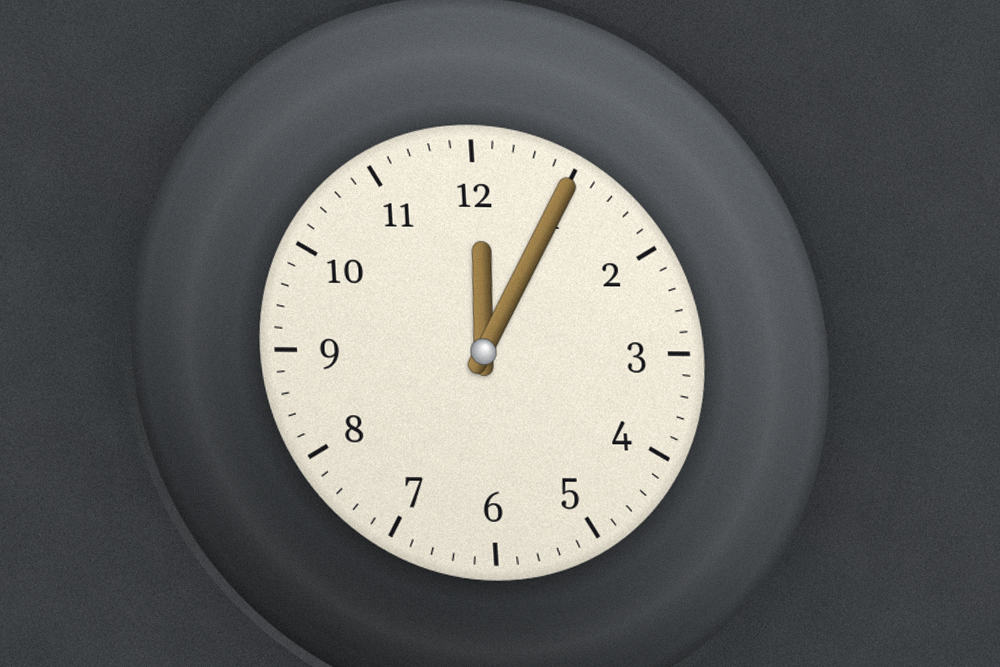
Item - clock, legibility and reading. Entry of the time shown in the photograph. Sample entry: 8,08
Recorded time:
12,05
